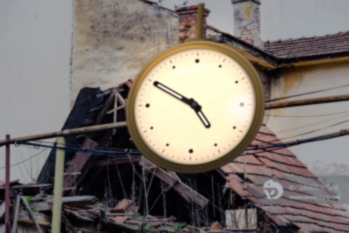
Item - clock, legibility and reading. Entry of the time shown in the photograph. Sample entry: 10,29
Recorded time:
4,50
